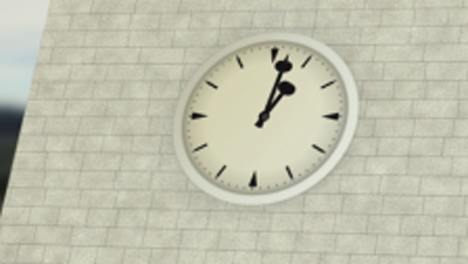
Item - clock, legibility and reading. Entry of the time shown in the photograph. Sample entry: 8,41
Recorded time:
1,02
